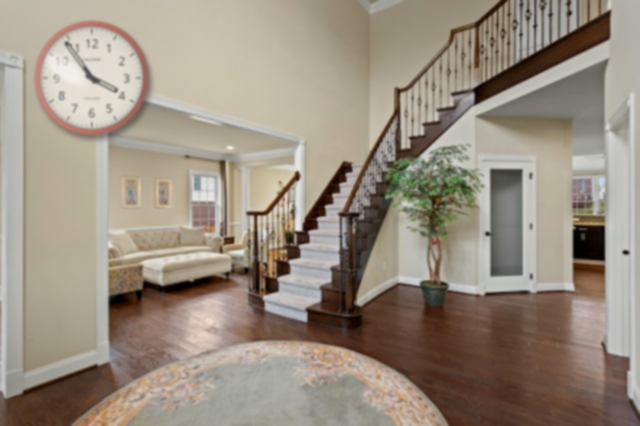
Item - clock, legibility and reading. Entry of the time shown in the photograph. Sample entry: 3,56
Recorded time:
3,54
